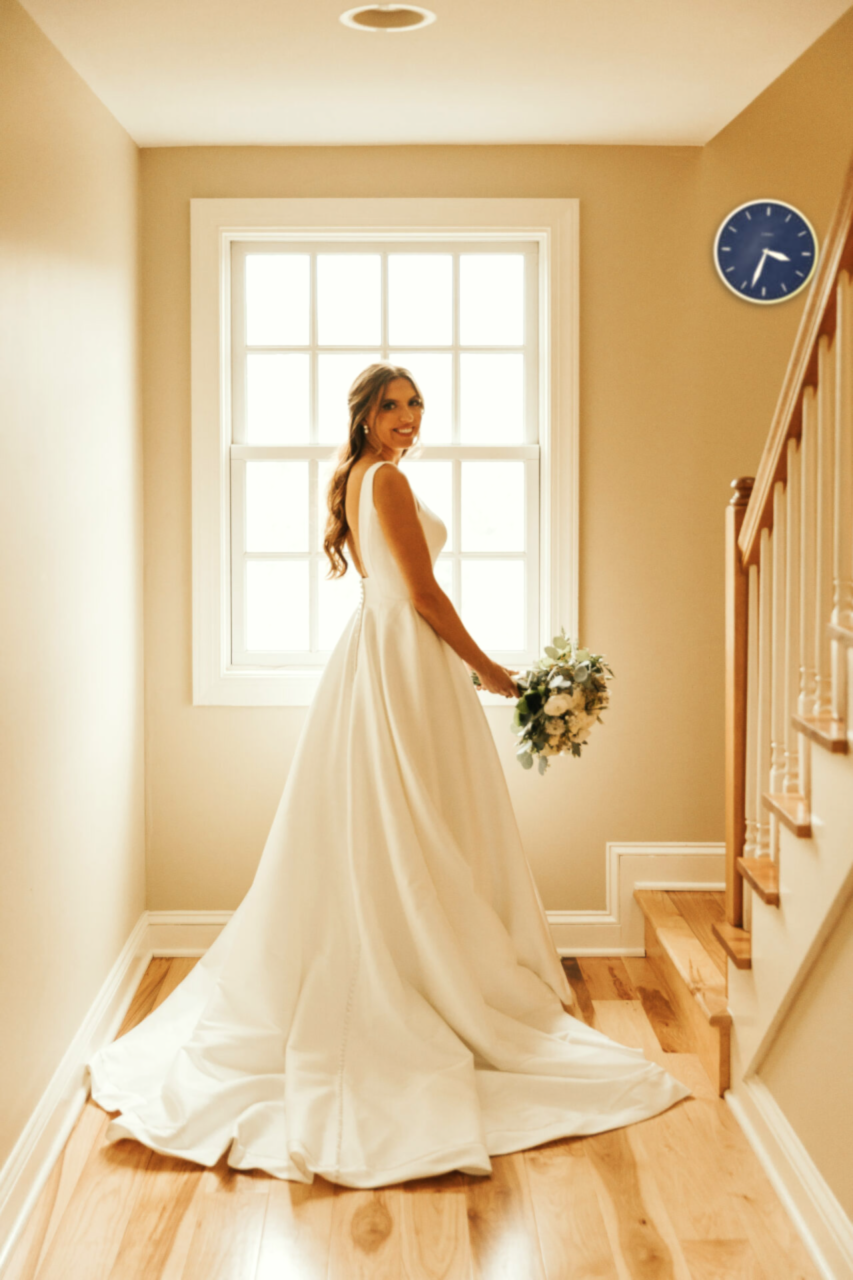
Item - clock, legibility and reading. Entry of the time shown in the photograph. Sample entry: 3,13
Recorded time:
3,33
